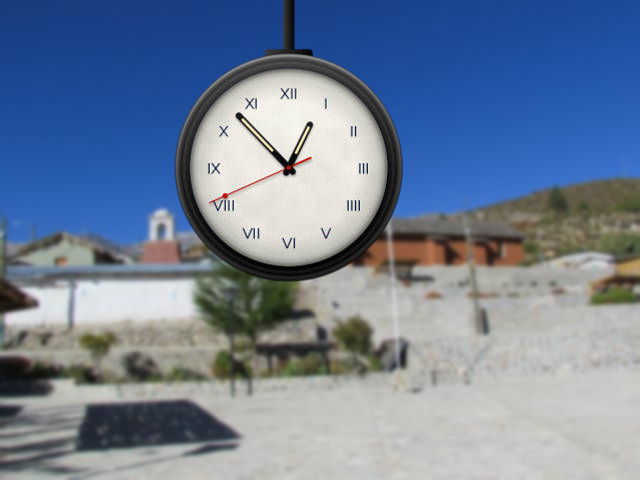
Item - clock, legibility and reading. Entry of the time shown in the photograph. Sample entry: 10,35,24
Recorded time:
12,52,41
